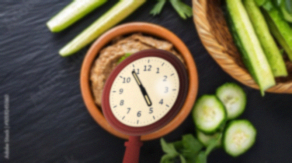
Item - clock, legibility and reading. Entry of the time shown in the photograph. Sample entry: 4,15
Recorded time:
4,54
